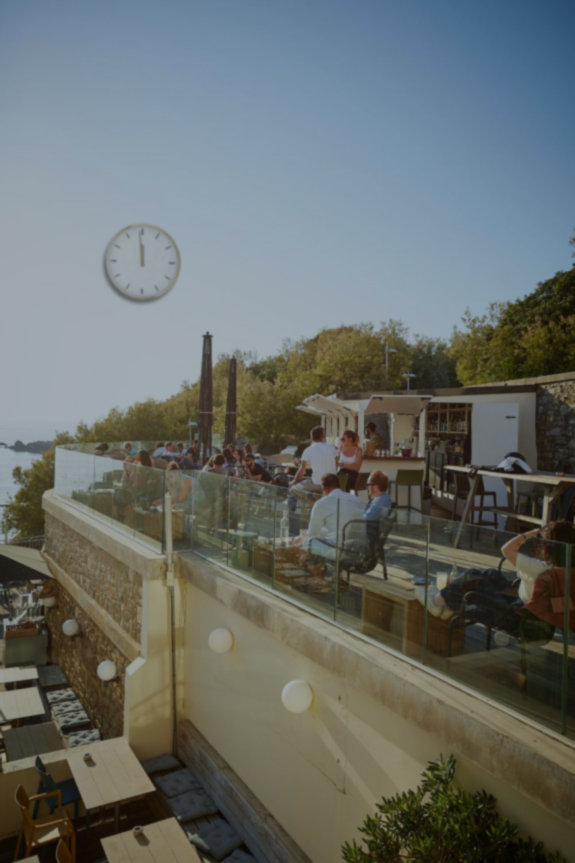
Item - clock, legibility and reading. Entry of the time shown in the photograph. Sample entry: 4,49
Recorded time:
11,59
